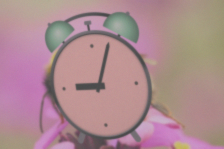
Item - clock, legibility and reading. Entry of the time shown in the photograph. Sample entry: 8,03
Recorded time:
9,04
